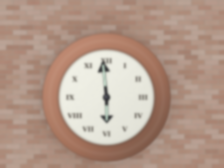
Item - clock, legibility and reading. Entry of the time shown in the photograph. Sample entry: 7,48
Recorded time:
5,59
